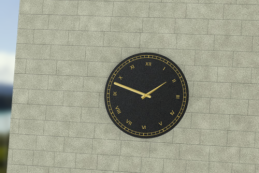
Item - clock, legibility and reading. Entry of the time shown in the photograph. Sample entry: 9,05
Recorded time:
1,48
